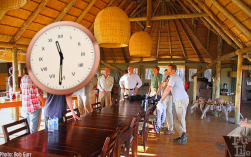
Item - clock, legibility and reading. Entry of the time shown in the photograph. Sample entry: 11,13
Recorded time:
11,31
